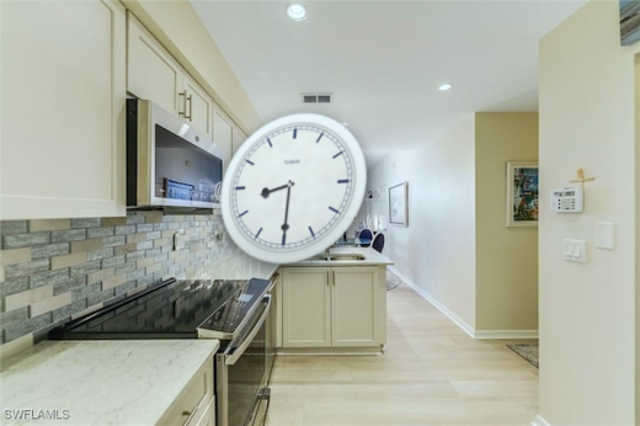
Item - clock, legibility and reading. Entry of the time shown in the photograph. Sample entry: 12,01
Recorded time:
8,30
